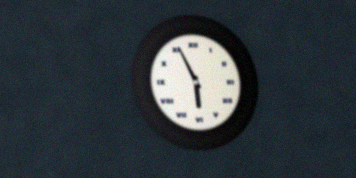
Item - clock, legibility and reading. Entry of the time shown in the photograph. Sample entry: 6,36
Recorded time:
5,56
